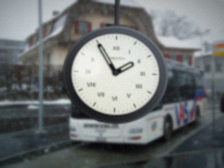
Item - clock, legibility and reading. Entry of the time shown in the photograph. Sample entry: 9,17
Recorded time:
1,55
